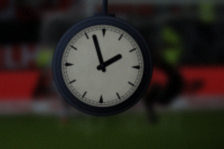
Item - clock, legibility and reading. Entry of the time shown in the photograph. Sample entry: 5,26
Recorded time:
1,57
